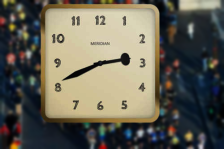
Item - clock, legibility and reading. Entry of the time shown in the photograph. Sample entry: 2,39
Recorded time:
2,41
